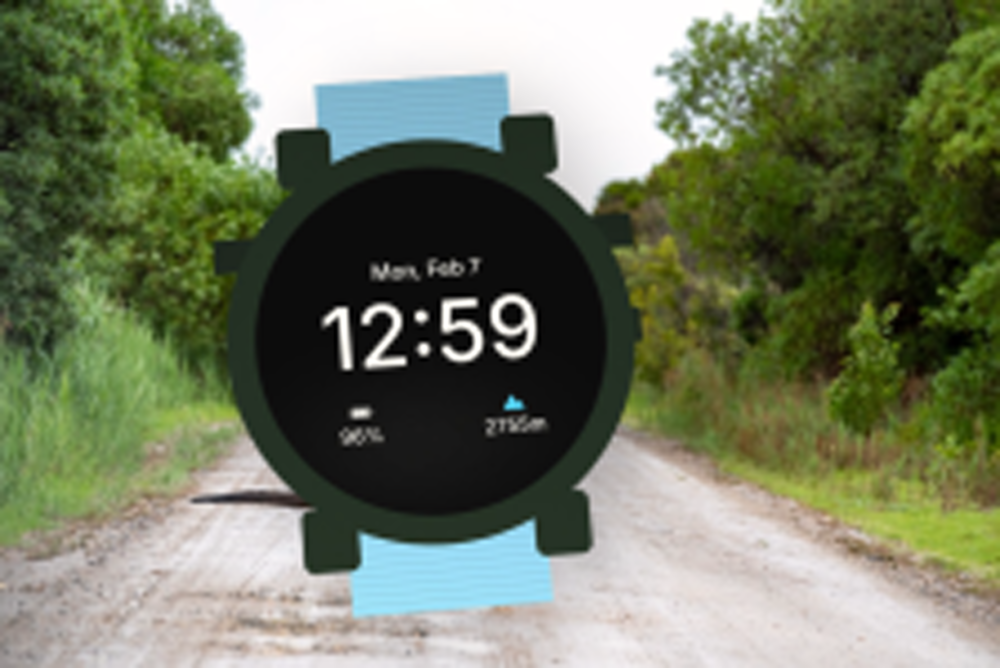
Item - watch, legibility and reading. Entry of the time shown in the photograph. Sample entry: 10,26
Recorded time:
12,59
